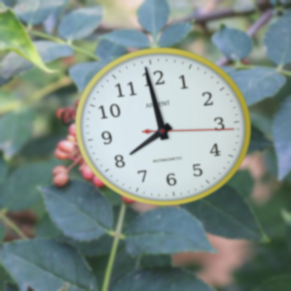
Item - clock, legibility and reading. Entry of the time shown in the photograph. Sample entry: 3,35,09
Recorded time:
7,59,16
